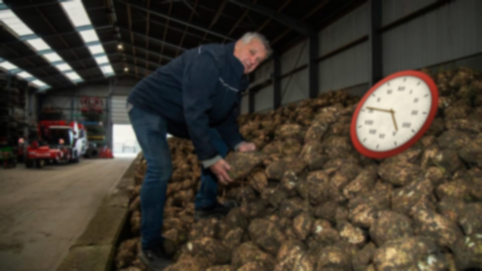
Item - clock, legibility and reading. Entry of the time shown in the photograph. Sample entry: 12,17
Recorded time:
4,46
